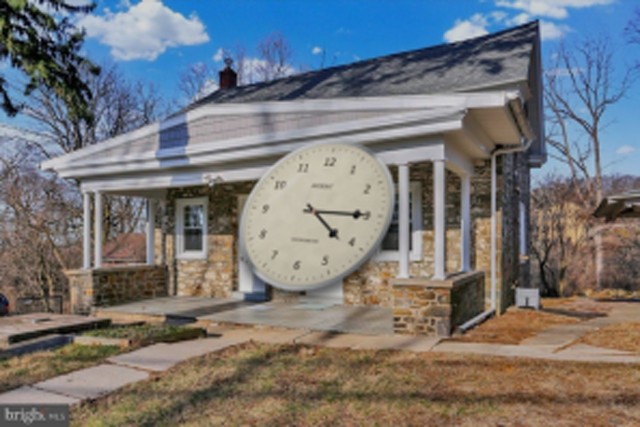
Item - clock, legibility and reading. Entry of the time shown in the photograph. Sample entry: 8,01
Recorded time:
4,15
